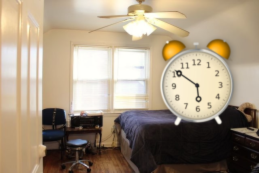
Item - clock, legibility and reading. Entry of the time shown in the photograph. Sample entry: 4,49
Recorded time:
5,51
